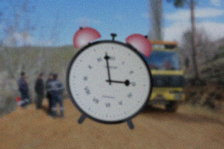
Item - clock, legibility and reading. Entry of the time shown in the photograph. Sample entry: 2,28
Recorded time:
2,58
